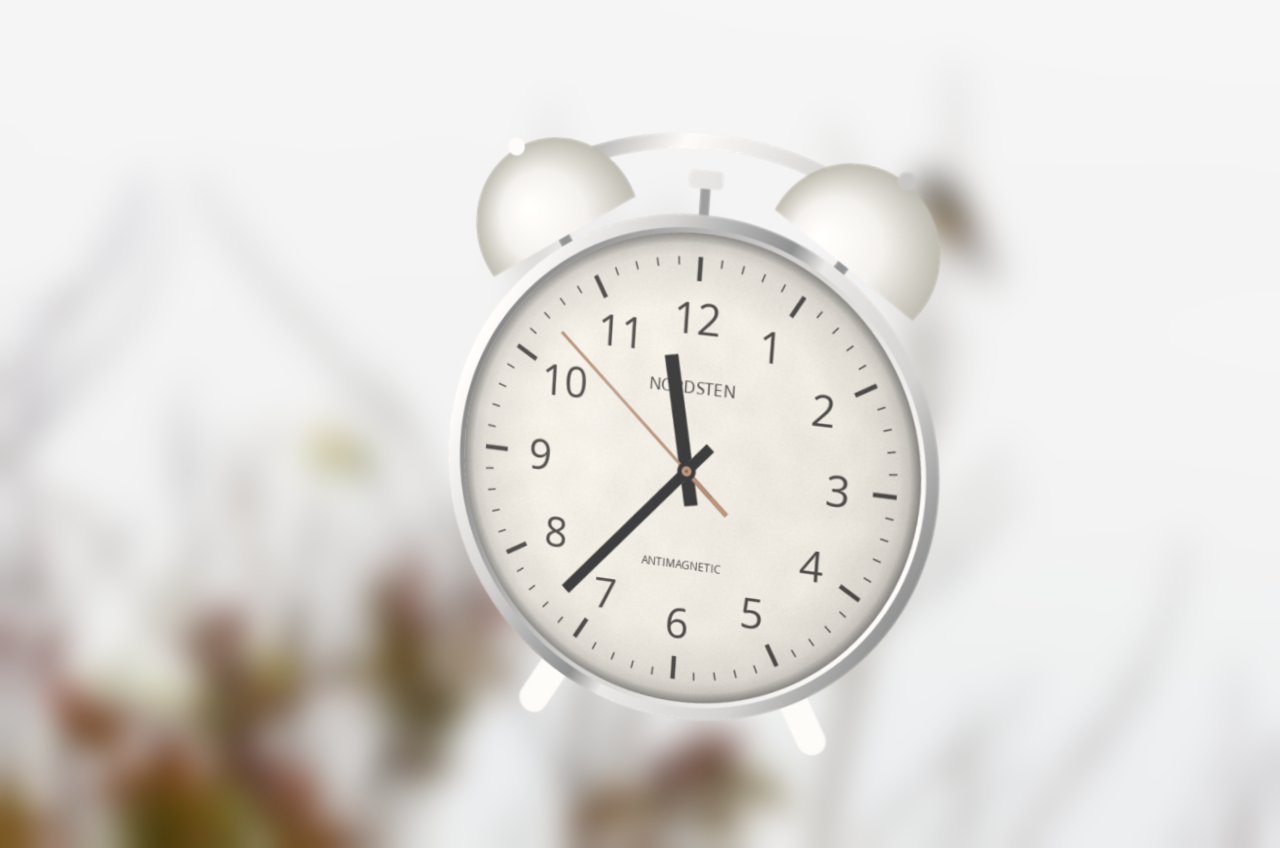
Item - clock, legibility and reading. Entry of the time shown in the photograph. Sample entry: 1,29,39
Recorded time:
11,36,52
